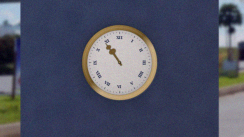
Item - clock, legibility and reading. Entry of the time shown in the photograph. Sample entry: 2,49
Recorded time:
10,54
